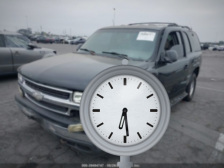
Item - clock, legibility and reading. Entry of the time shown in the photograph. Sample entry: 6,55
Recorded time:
6,29
